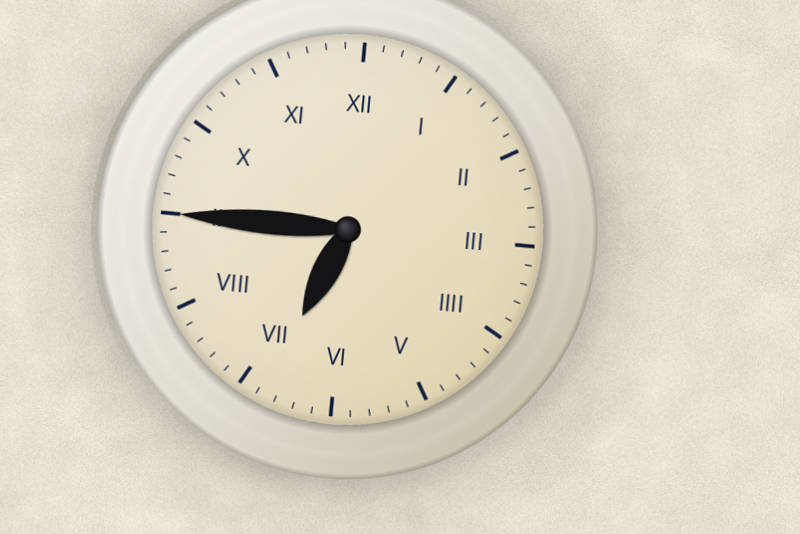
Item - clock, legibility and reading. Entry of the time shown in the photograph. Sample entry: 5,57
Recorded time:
6,45
